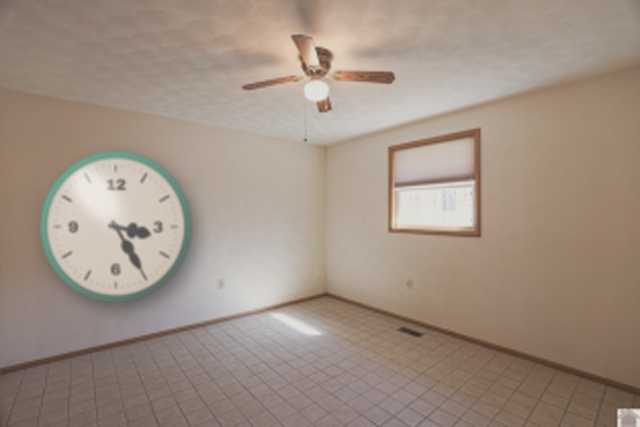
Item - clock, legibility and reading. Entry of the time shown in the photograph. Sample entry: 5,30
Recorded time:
3,25
